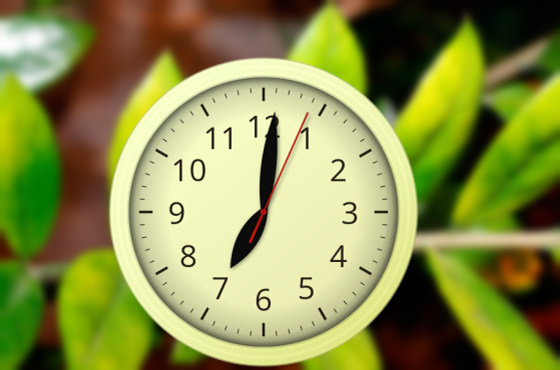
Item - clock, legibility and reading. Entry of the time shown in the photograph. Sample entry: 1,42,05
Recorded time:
7,01,04
